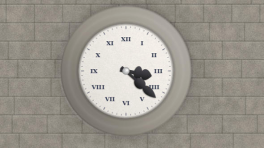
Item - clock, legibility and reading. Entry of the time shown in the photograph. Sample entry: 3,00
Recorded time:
3,22
